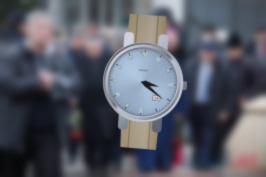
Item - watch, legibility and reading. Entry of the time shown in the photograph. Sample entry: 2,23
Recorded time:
3,21
